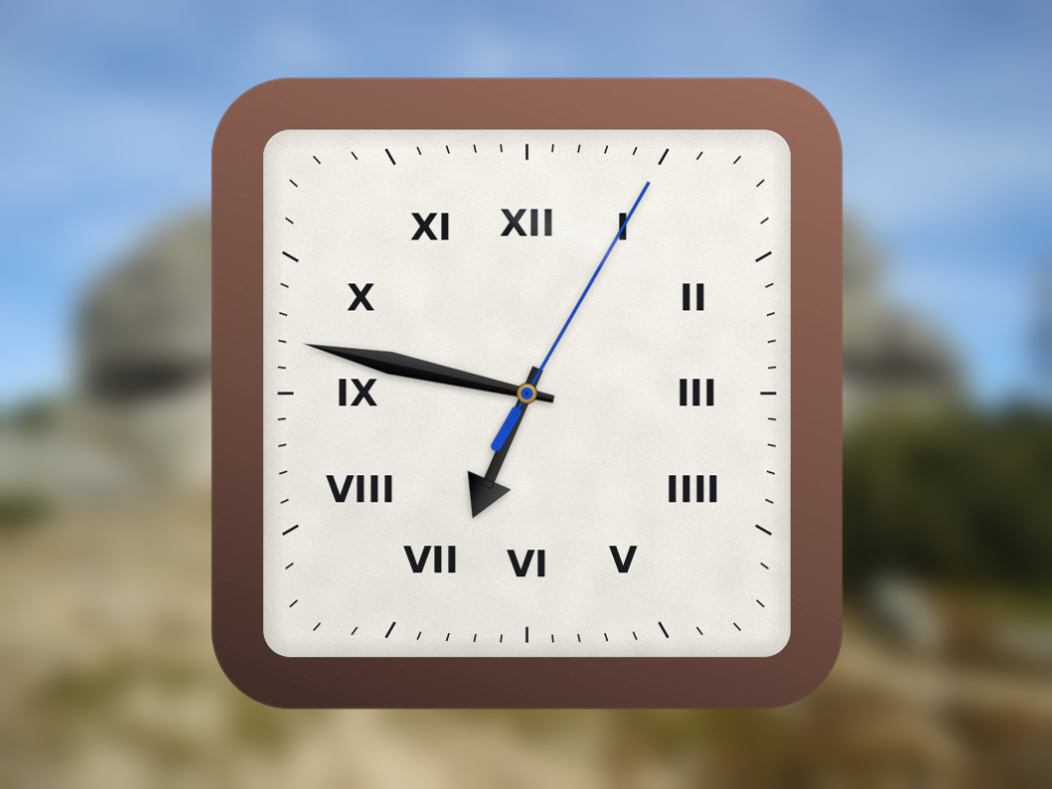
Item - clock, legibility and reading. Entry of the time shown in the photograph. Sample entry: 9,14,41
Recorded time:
6,47,05
